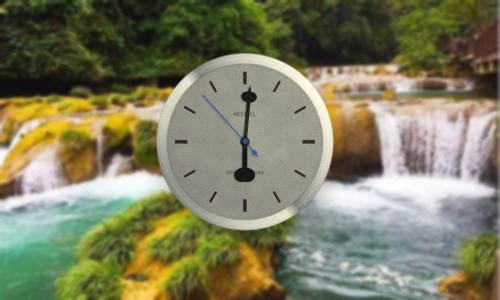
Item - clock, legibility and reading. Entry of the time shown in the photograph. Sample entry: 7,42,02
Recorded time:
6,00,53
